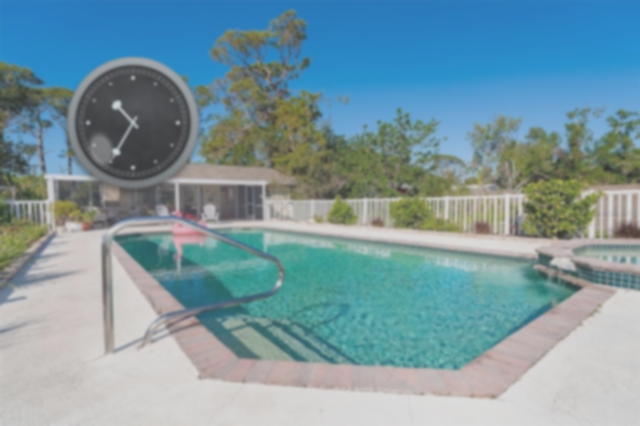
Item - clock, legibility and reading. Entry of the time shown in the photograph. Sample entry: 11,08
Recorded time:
10,35
